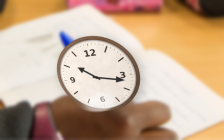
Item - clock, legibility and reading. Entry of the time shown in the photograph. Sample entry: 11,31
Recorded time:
10,17
